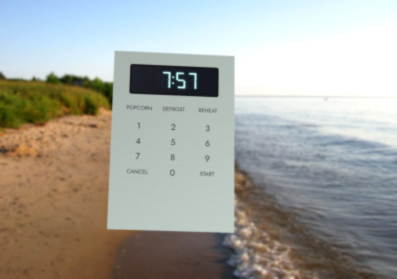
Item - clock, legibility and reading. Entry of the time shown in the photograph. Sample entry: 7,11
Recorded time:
7,57
